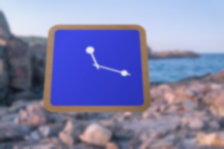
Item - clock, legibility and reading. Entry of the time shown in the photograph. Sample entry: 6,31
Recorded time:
11,18
